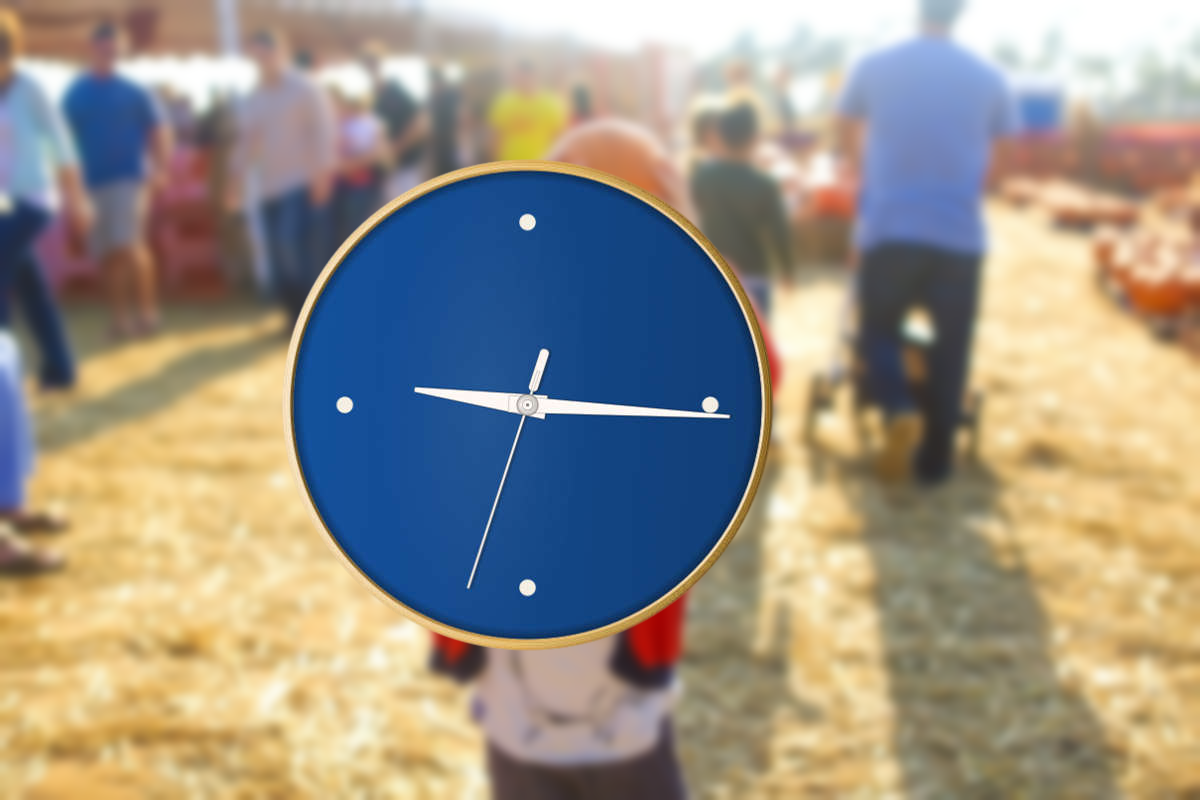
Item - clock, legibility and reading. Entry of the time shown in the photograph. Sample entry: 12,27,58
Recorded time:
9,15,33
